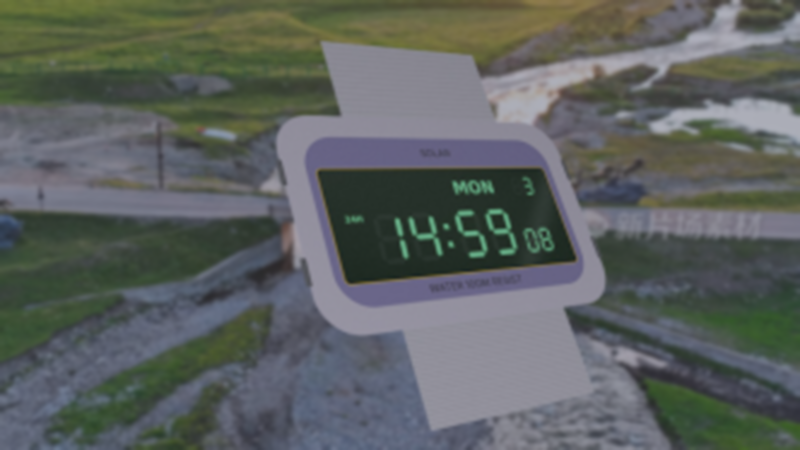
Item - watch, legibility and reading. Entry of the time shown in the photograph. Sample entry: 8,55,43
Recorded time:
14,59,08
